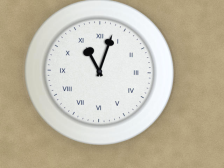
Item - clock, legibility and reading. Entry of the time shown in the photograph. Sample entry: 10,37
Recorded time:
11,03
